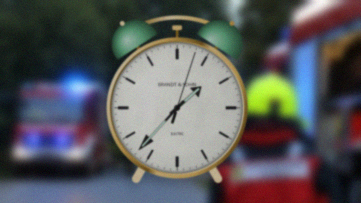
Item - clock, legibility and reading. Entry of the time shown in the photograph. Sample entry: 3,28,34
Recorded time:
1,37,03
